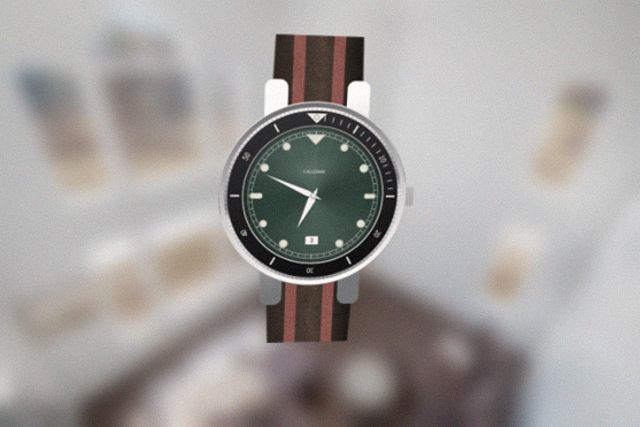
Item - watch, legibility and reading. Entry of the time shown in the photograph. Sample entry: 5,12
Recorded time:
6,49
